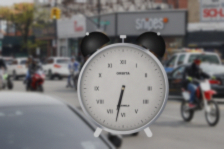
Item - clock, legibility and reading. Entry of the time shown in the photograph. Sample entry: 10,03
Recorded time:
6,32
